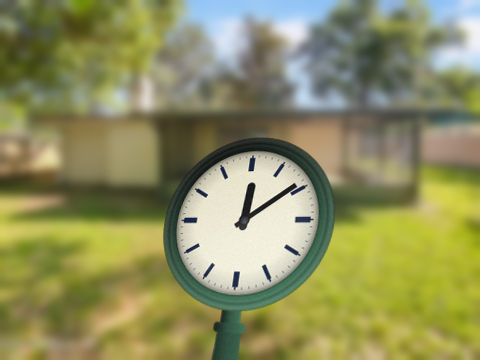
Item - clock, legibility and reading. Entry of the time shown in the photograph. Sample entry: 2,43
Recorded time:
12,09
